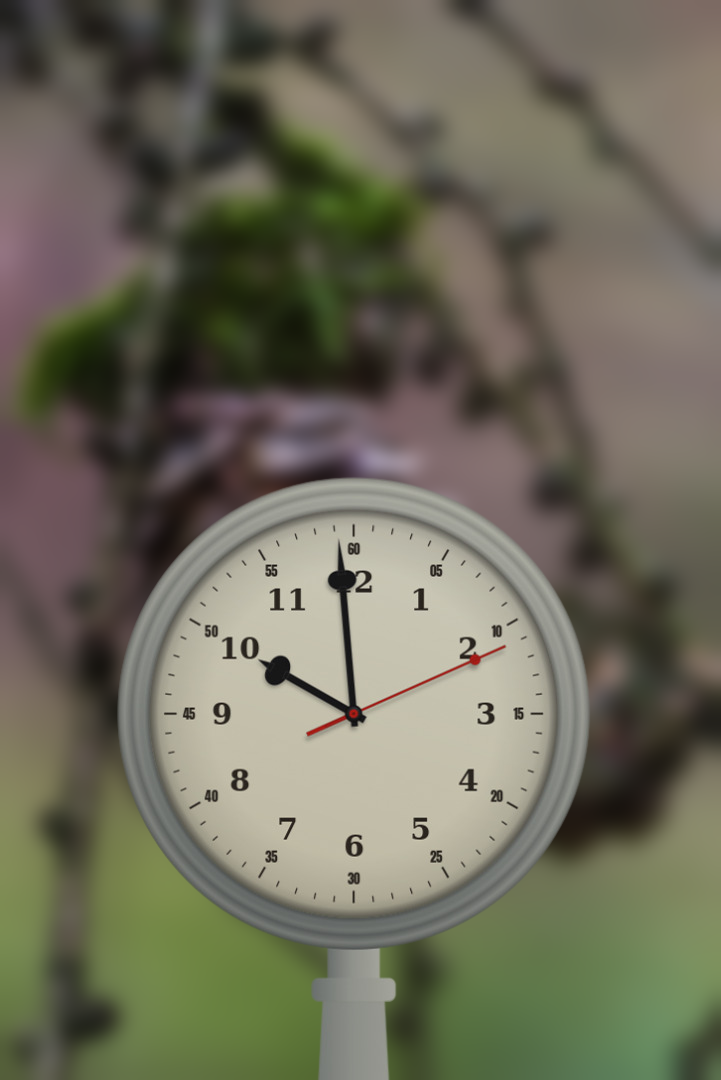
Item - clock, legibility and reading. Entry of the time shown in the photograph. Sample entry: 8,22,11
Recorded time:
9,59,11
